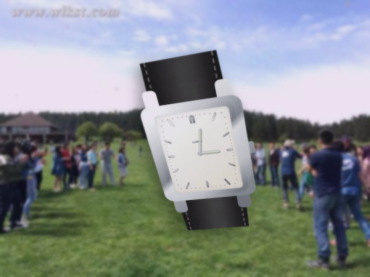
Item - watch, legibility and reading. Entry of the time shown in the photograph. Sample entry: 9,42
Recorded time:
3,02
